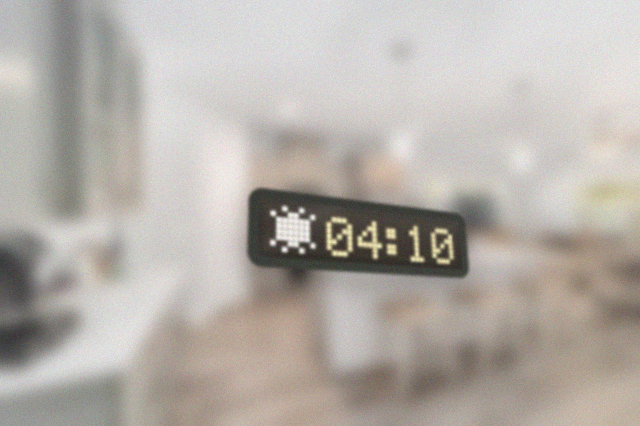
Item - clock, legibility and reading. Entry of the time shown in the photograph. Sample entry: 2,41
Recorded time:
4,10
